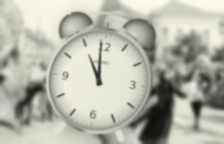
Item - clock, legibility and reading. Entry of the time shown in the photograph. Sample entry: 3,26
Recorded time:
10,59
